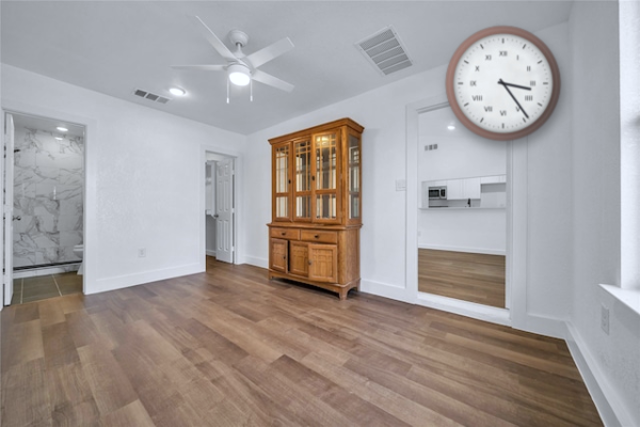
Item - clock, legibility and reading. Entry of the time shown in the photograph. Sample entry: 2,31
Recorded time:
3,24
